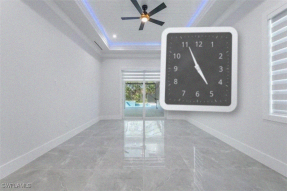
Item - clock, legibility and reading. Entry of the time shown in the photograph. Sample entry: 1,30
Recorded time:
4,56
